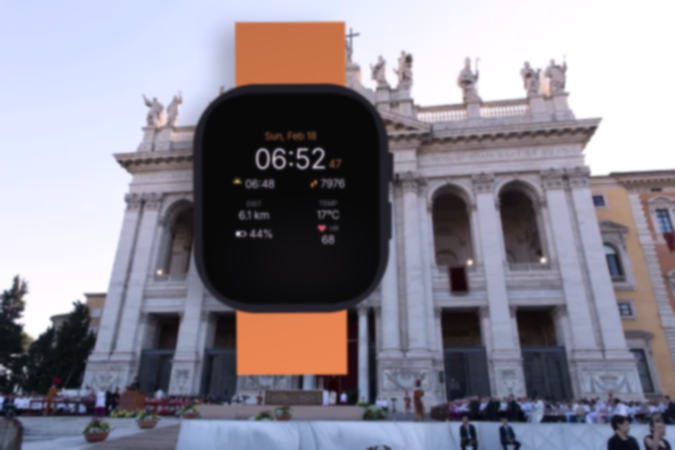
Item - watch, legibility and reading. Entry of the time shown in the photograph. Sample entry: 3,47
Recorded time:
6,52
